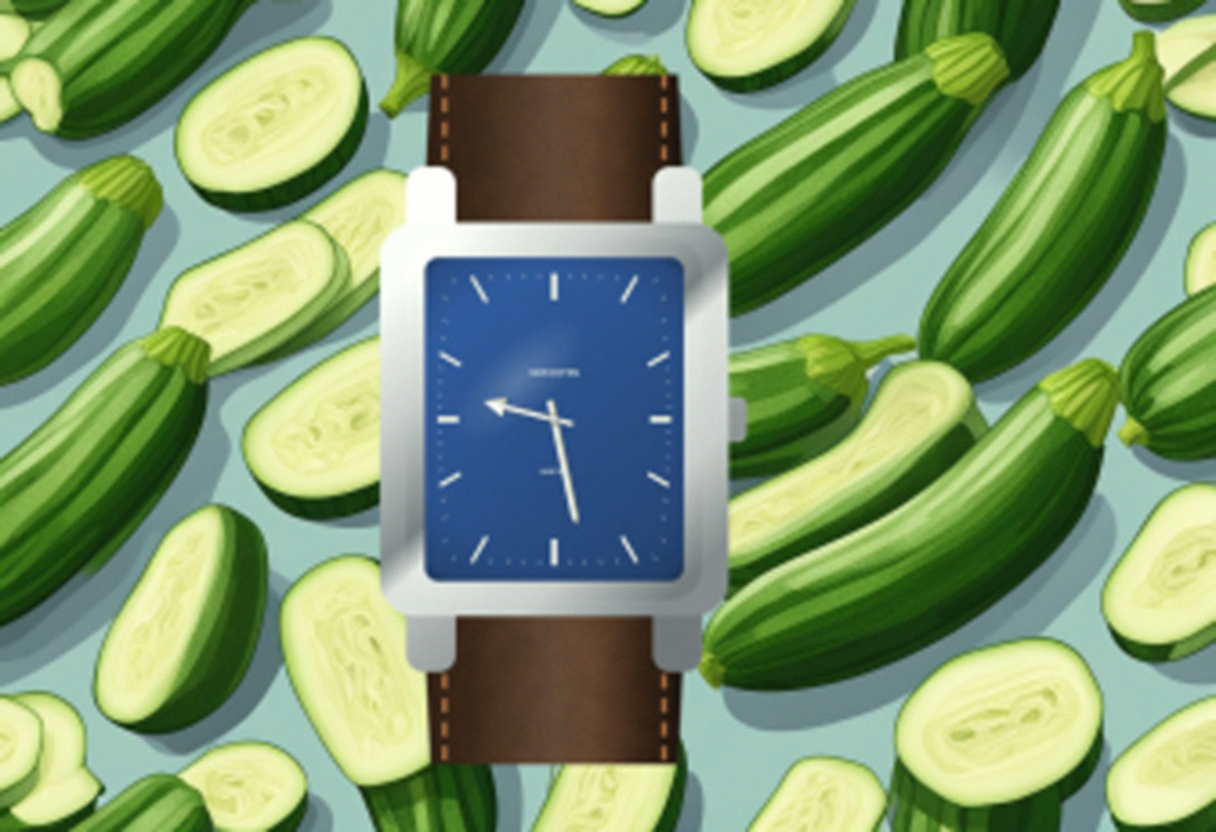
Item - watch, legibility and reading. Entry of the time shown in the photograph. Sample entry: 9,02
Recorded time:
9,28
